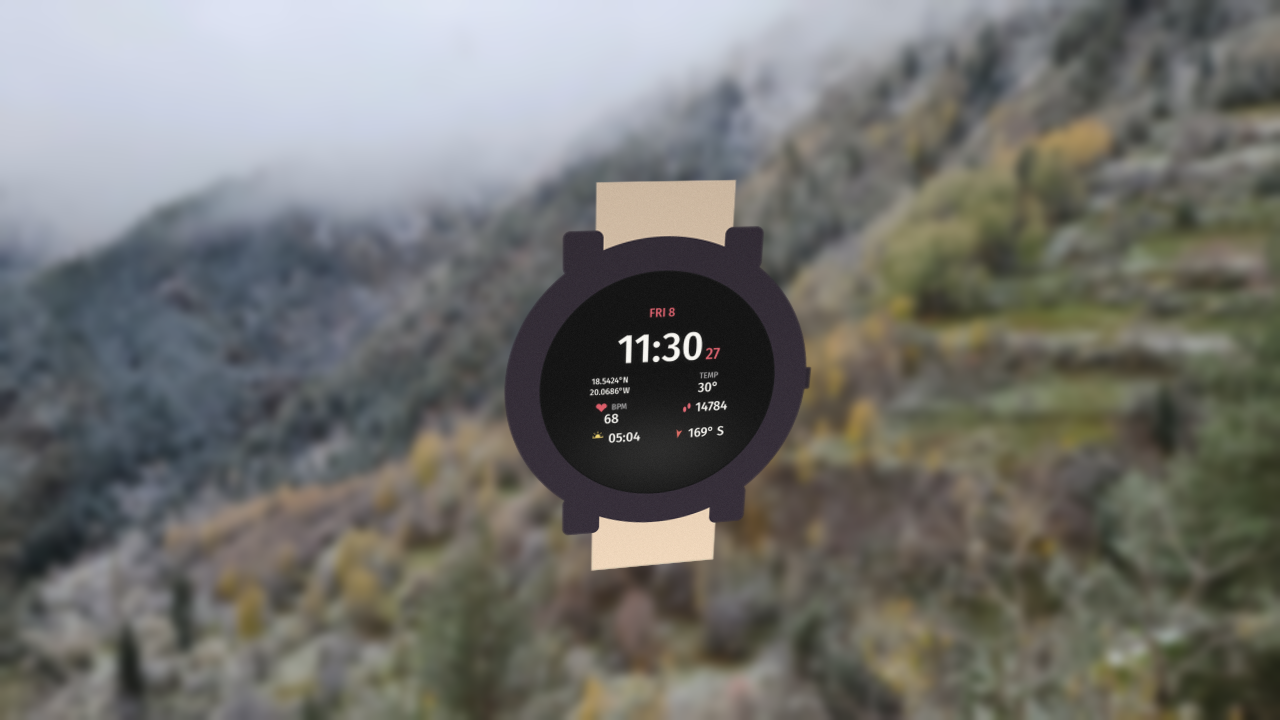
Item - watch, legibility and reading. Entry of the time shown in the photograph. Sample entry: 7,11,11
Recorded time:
11,30,27
